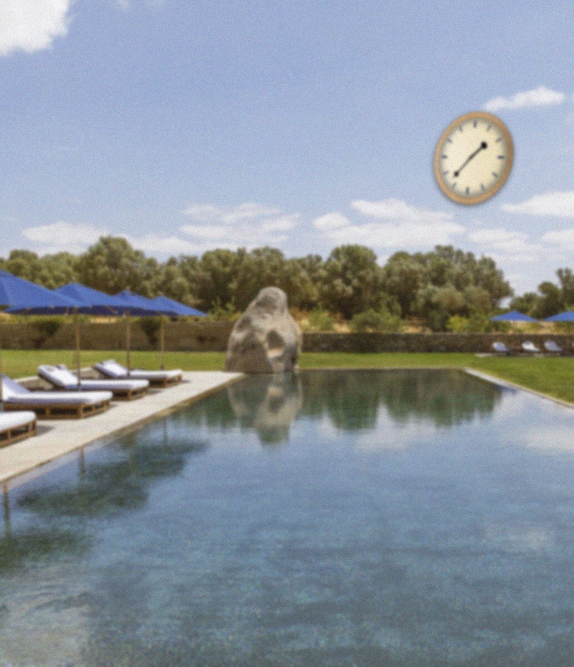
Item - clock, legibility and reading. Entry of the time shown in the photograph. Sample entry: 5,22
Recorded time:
1,37
